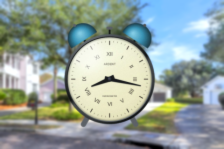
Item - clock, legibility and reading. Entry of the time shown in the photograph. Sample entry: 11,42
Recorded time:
8,17
